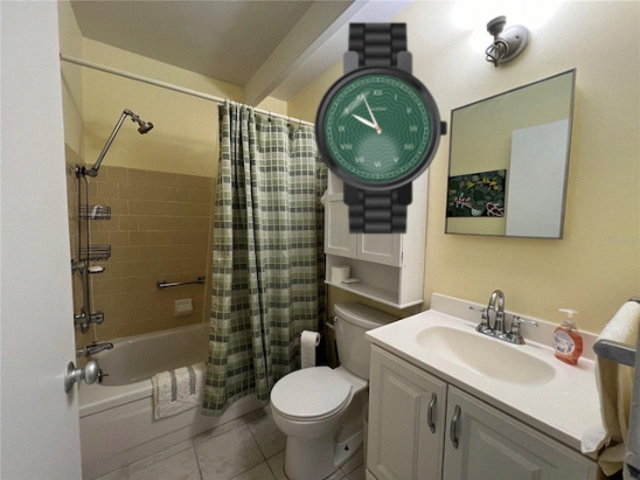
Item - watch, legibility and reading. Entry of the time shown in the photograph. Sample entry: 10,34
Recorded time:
9,56
